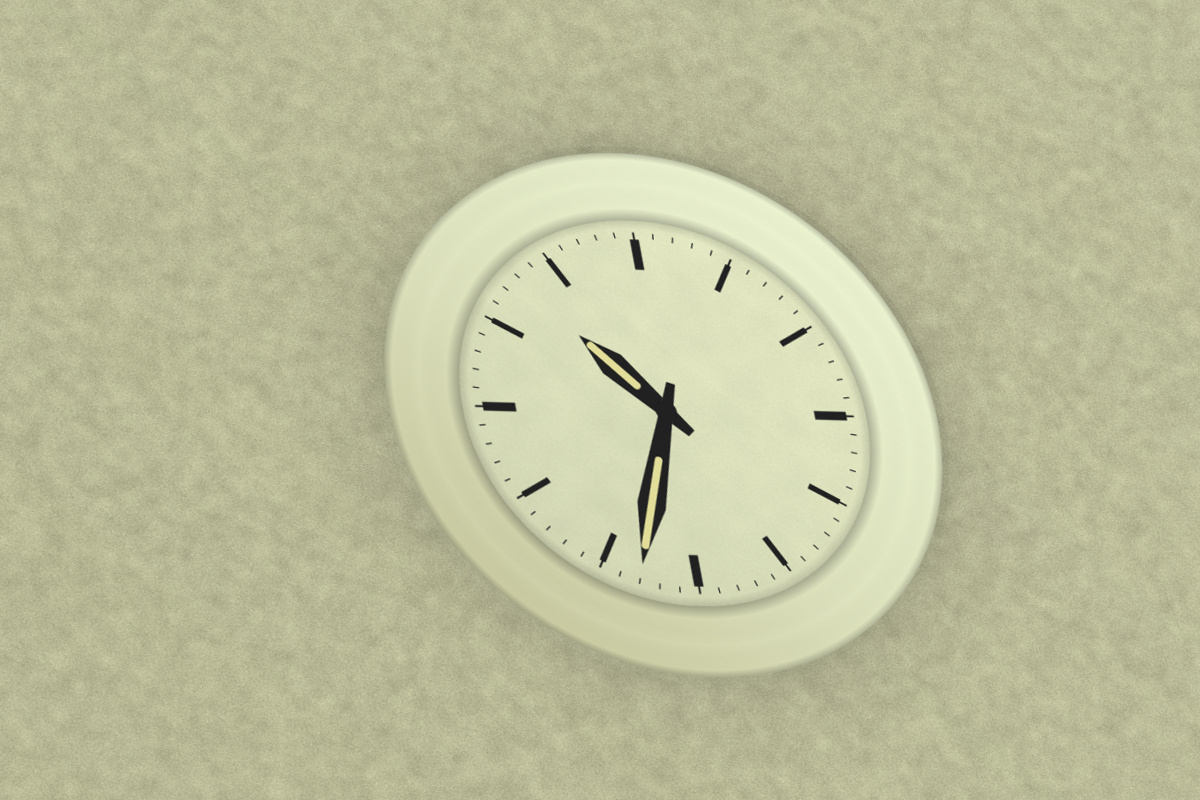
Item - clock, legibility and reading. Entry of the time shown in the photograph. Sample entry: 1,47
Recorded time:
10,33
